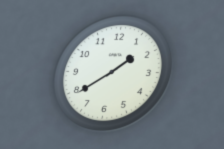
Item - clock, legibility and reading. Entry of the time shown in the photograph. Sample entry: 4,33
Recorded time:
1,39
